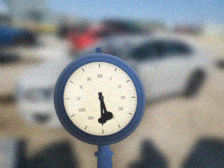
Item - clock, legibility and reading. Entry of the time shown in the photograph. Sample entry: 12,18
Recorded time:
5,30
